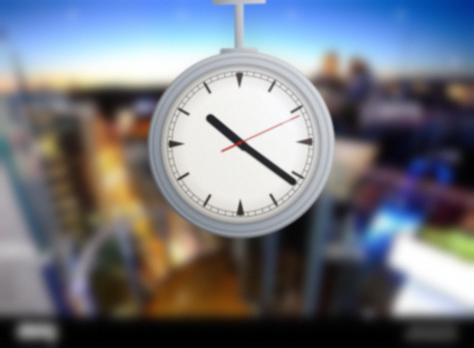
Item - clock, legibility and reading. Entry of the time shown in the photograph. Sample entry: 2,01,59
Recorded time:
10,21,11
